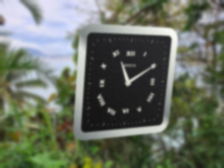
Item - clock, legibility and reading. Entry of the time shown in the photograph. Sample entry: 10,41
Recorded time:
11,10
